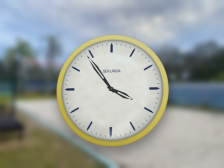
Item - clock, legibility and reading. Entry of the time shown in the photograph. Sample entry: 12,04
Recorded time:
3,54
